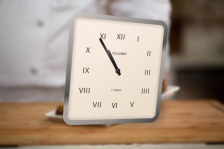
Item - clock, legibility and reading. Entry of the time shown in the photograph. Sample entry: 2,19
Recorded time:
10,54
